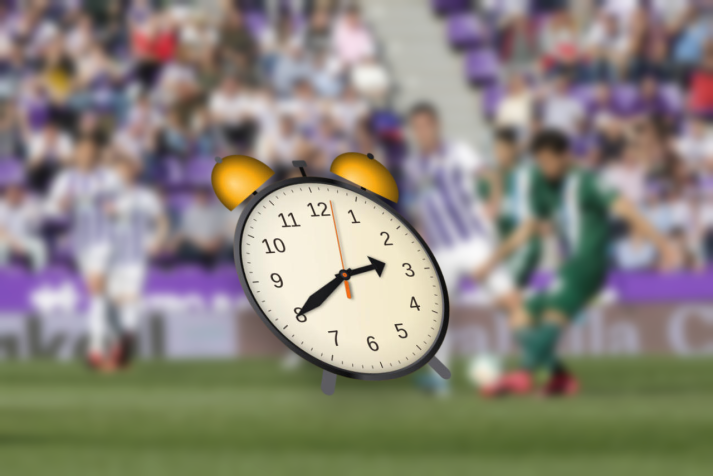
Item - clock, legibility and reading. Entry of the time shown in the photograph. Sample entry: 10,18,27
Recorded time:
2,40,02
